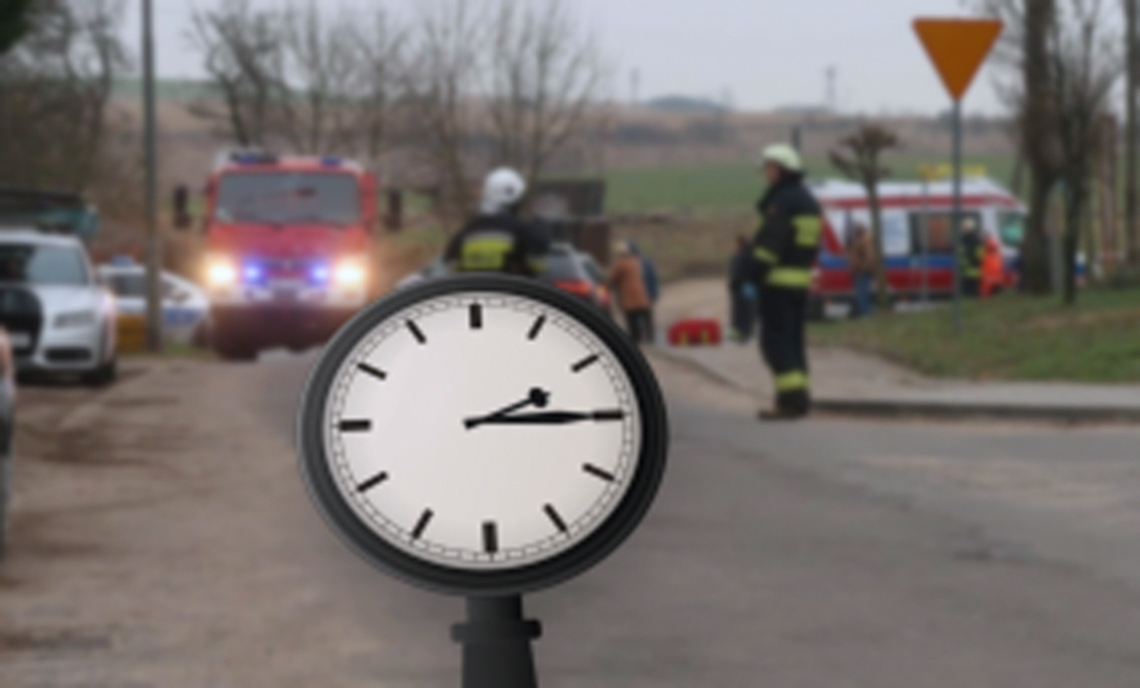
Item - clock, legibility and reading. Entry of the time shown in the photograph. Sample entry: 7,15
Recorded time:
2,15
